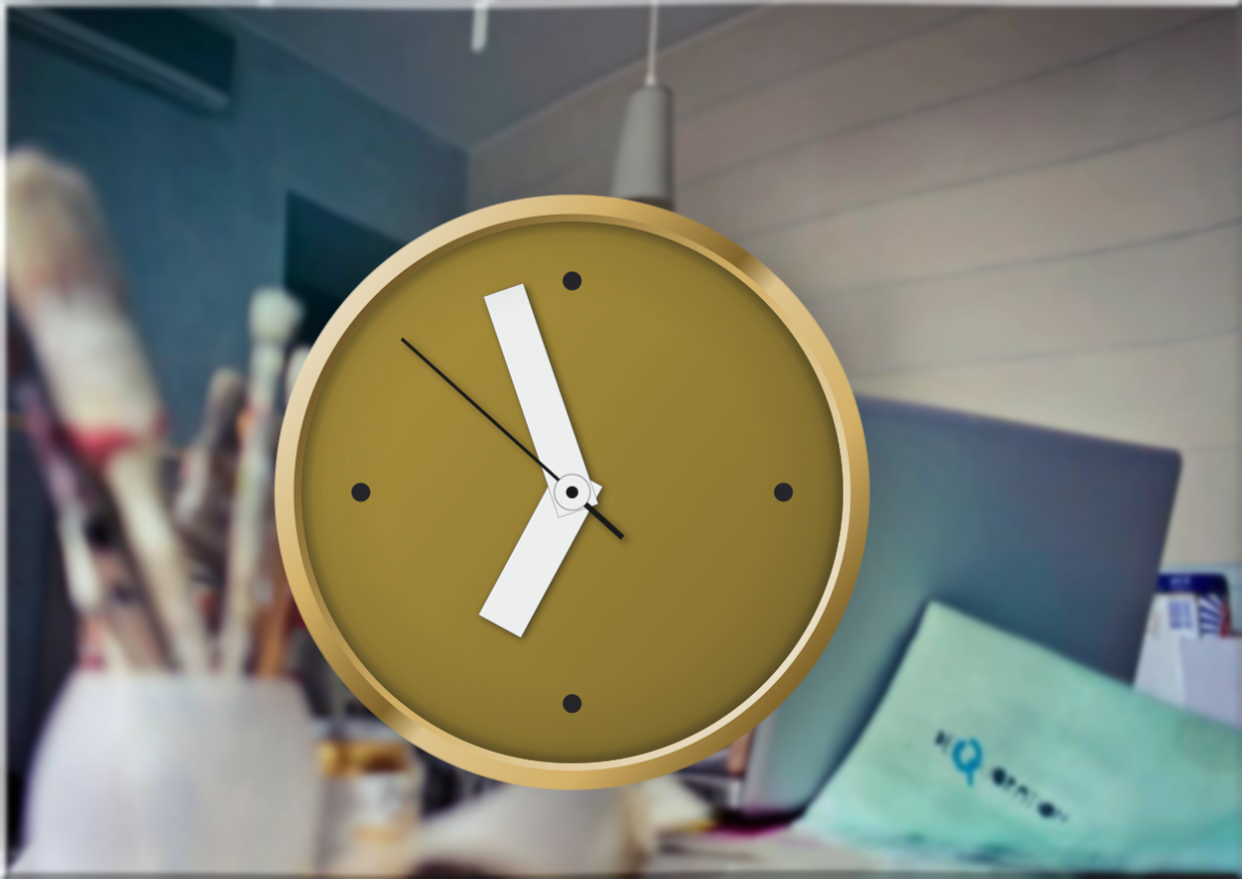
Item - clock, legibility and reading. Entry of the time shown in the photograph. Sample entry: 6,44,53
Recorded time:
6,56,52
